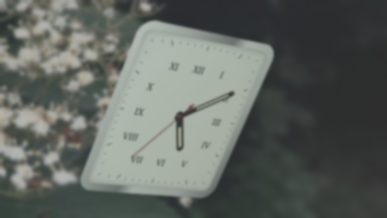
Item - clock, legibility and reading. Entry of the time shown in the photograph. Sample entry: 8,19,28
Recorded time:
5,09,36
